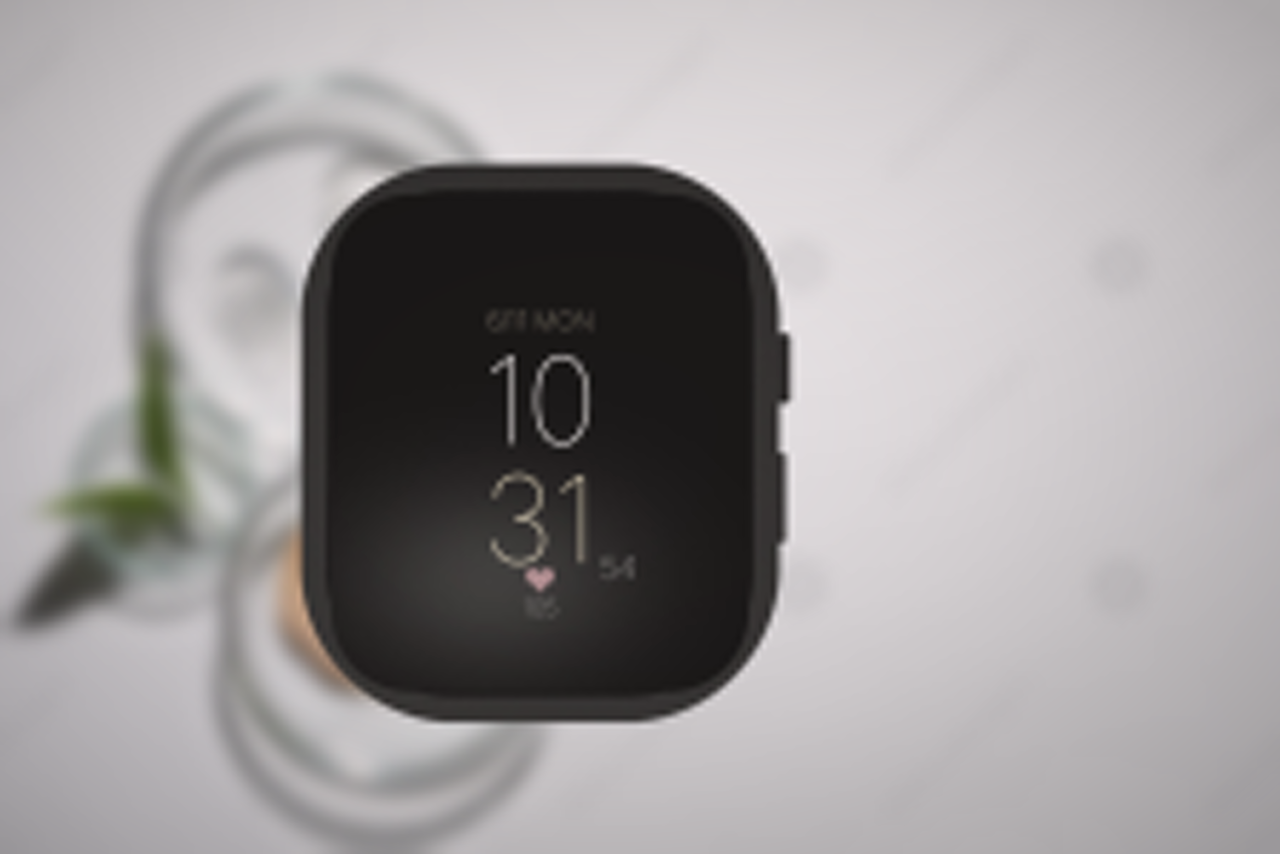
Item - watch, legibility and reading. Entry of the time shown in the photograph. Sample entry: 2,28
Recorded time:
10,31
